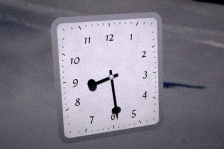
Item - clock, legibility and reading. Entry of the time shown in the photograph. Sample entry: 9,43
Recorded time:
8,29
